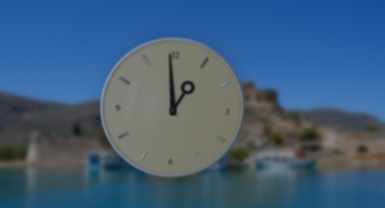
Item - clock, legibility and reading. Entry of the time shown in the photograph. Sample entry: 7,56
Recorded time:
12,59
